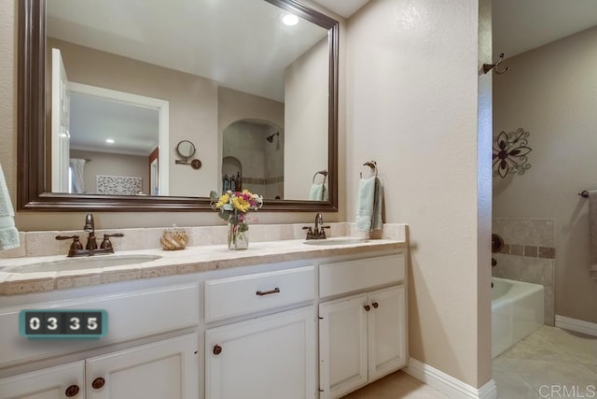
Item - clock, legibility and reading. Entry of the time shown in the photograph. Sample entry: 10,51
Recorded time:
3,35
